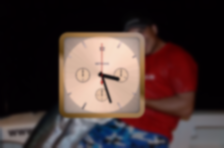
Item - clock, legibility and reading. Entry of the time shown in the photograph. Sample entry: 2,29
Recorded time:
3,27
